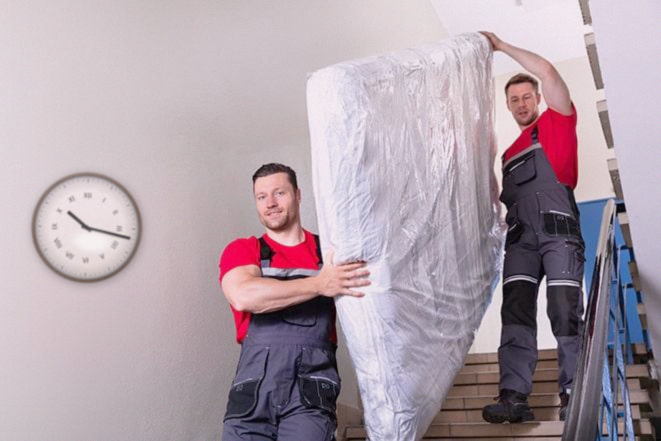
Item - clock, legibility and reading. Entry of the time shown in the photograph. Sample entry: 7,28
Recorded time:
10,17
